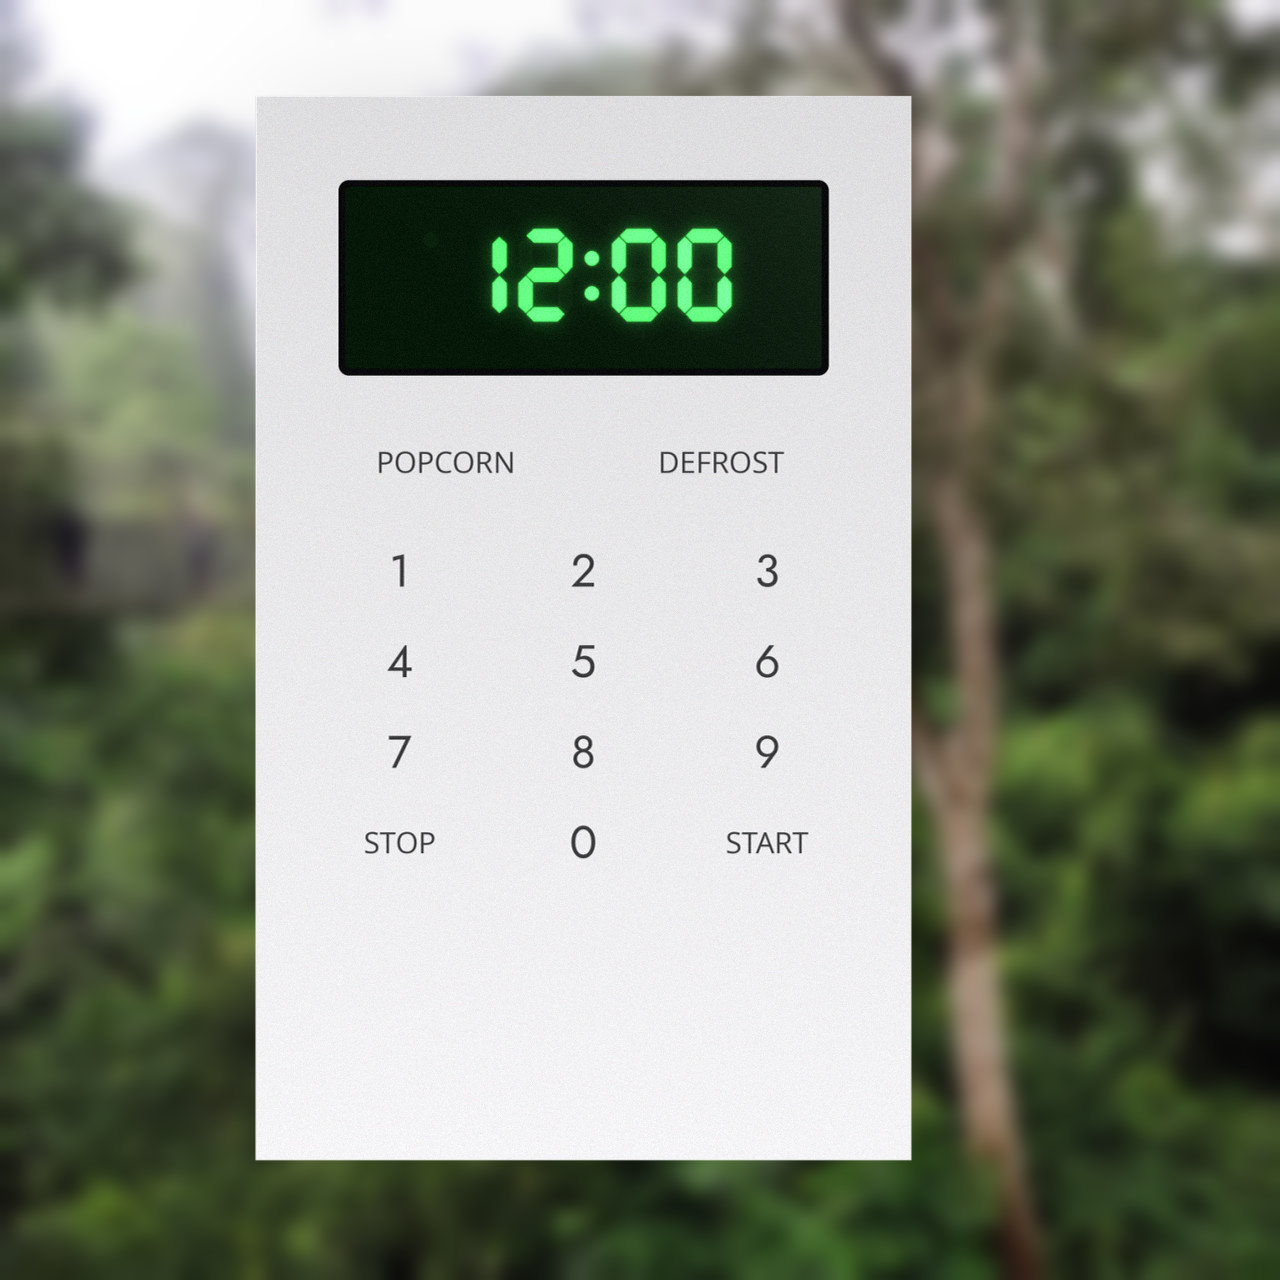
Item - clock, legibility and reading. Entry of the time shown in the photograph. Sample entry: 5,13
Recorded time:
12,00
